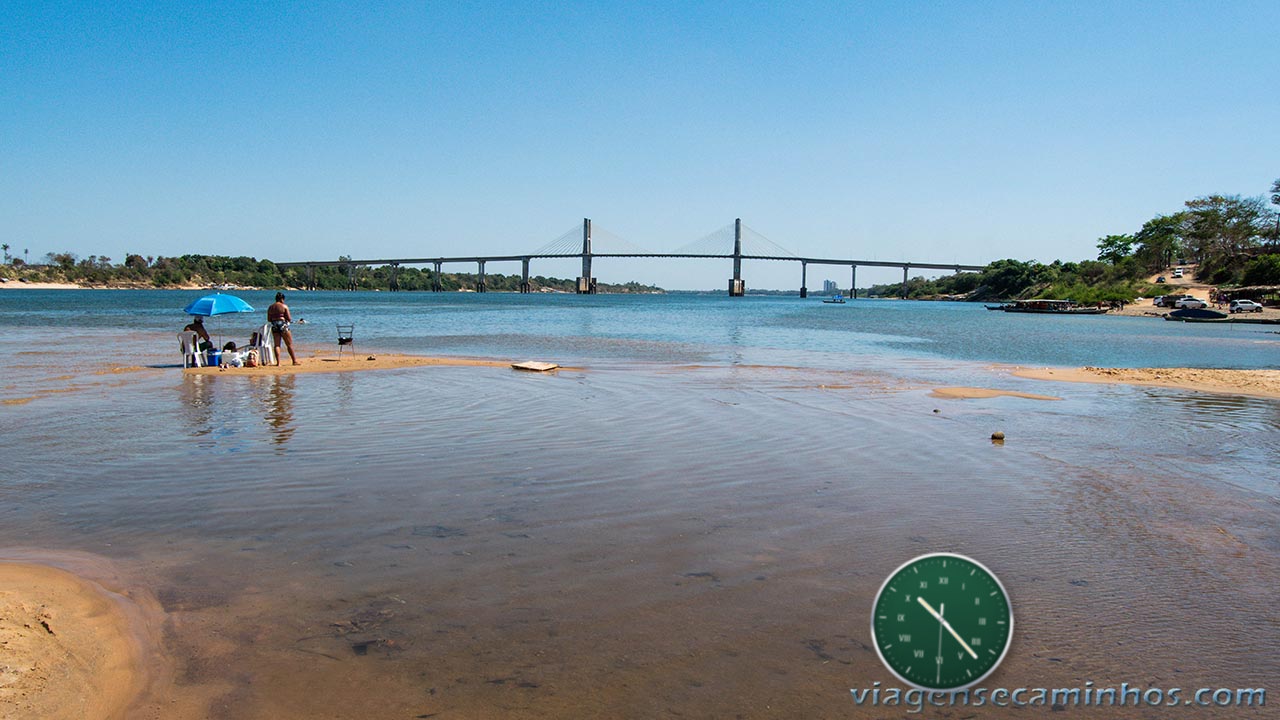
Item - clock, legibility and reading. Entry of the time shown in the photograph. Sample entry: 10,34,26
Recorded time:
10,22,30
